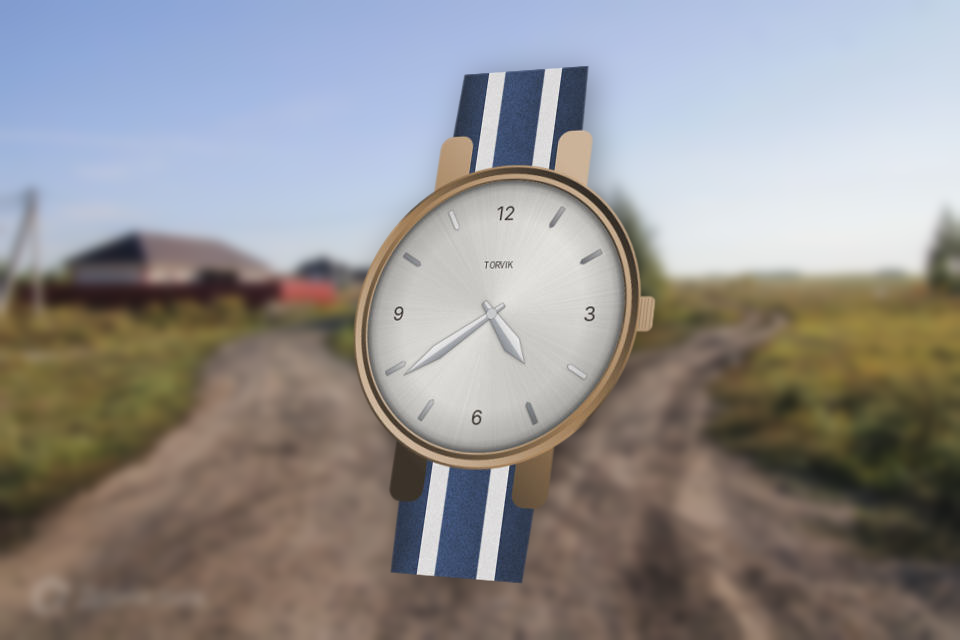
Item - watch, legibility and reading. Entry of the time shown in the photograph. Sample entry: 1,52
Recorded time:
4,39
